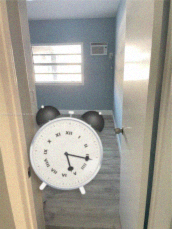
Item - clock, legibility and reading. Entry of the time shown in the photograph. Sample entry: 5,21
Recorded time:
5,16
